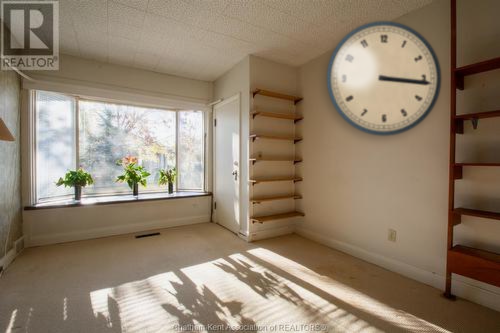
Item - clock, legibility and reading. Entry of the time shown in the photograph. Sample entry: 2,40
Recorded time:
3,16
